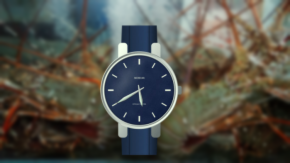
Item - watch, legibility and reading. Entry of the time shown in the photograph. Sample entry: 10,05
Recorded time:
5,40
